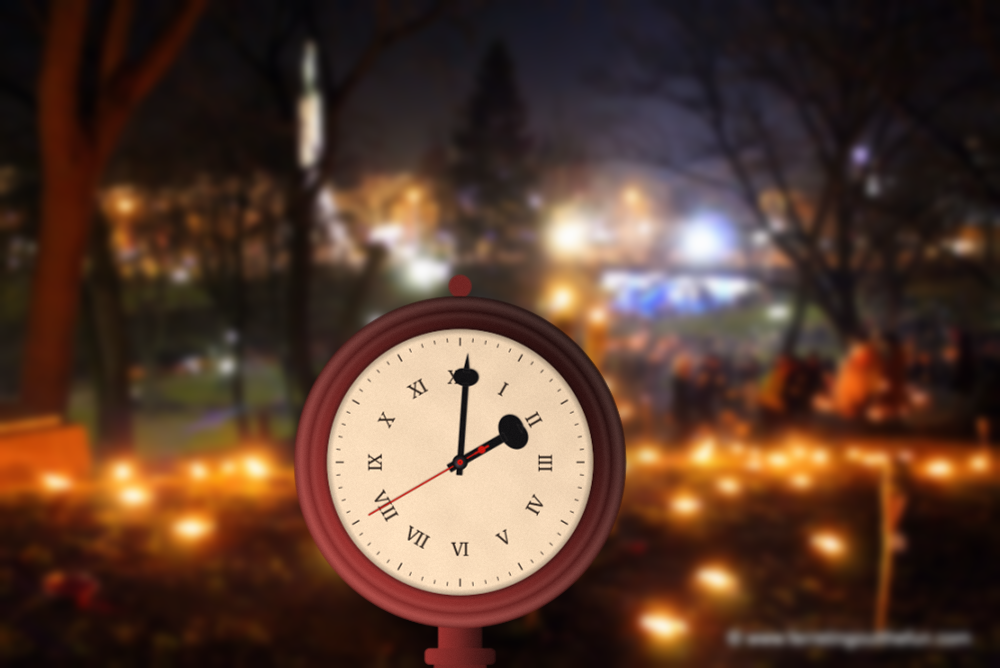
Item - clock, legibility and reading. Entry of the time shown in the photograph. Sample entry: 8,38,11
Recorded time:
2,00,40
